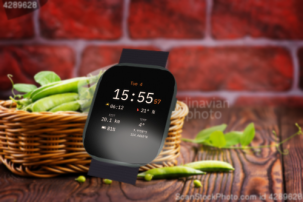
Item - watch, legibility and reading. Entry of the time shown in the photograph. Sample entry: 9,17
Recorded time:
15,55
